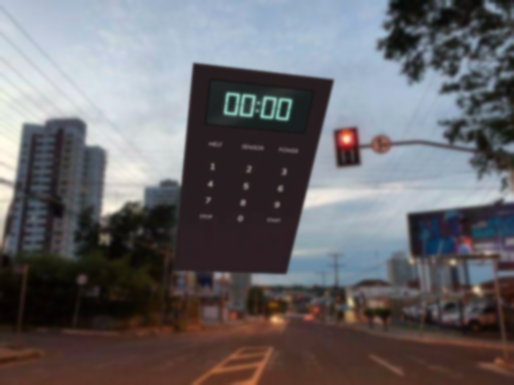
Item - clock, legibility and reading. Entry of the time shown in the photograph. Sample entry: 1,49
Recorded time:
0,00
